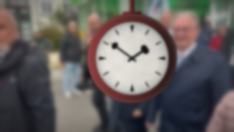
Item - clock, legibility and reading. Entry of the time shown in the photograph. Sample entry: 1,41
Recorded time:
1,51
